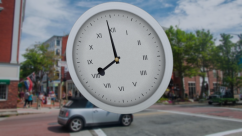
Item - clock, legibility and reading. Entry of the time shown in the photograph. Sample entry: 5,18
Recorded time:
7,59
